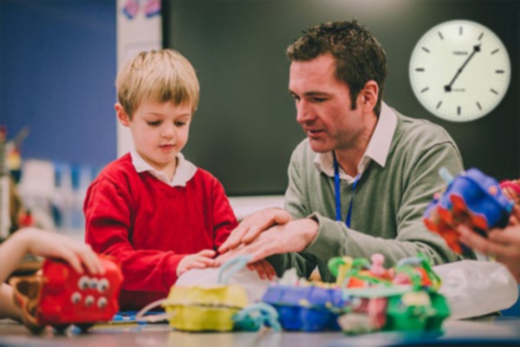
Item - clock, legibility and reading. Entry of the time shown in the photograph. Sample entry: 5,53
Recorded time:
7,06
